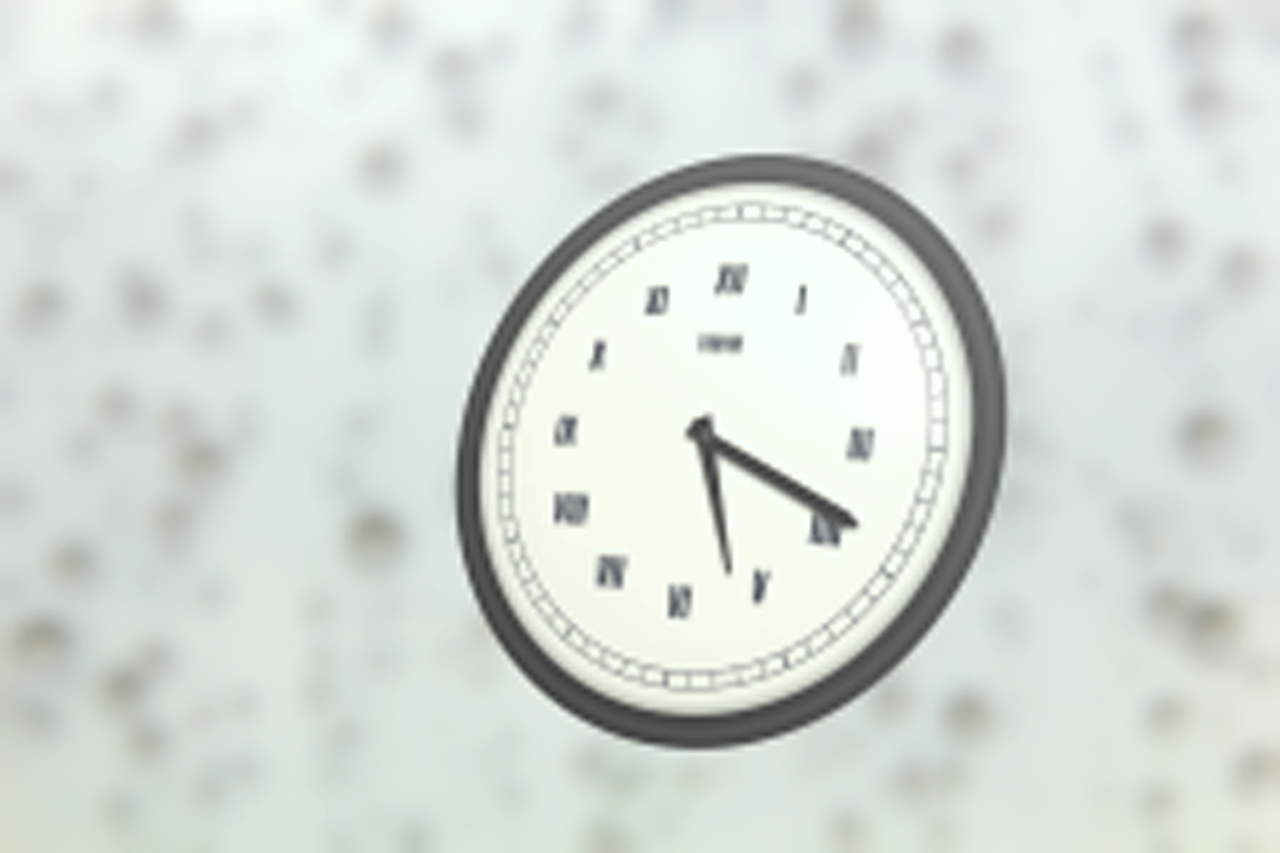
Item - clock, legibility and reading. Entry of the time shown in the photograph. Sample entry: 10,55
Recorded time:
5,19
